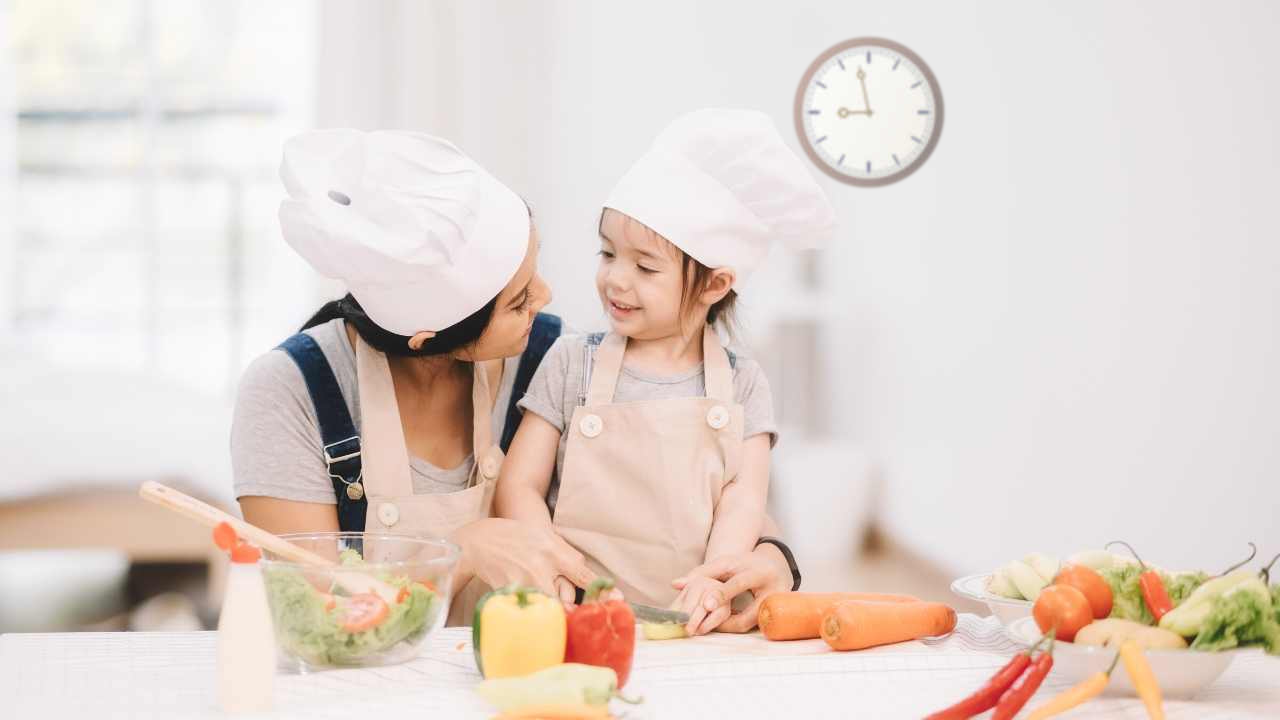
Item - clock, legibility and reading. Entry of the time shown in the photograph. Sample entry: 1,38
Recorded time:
8,58
